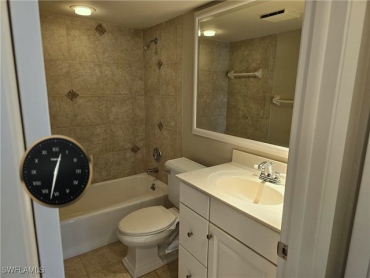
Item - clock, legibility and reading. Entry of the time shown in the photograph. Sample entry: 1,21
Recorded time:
12,32
